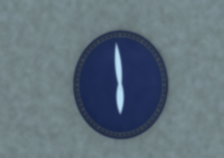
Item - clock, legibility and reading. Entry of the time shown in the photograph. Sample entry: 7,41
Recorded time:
5,59
